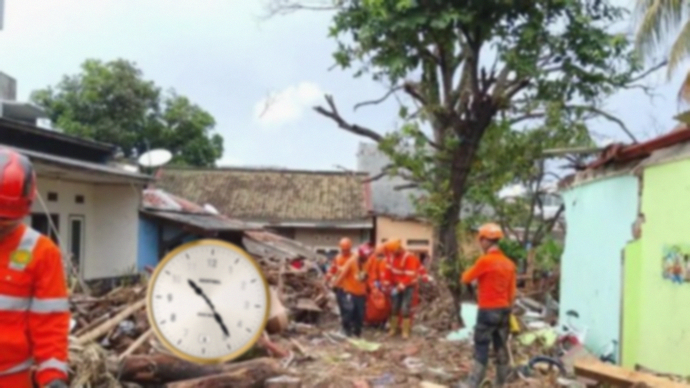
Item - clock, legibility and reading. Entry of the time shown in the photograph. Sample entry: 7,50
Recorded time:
10,24
